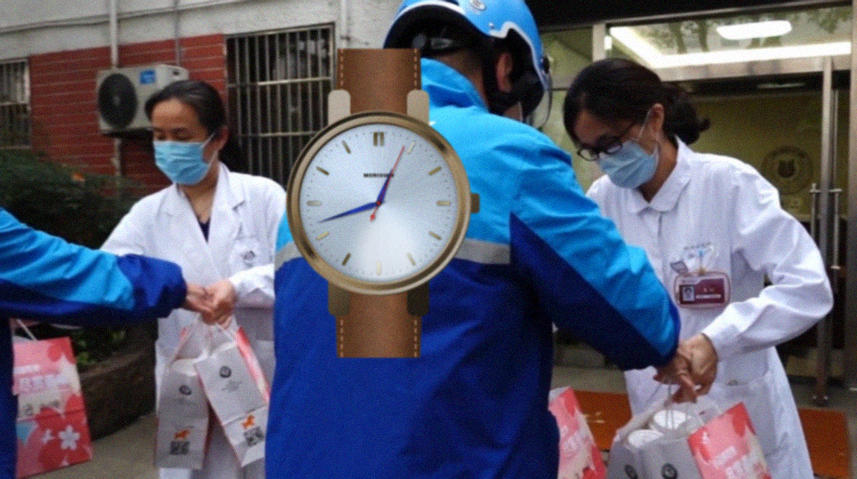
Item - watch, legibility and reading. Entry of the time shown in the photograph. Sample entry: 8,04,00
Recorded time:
12,42,04
